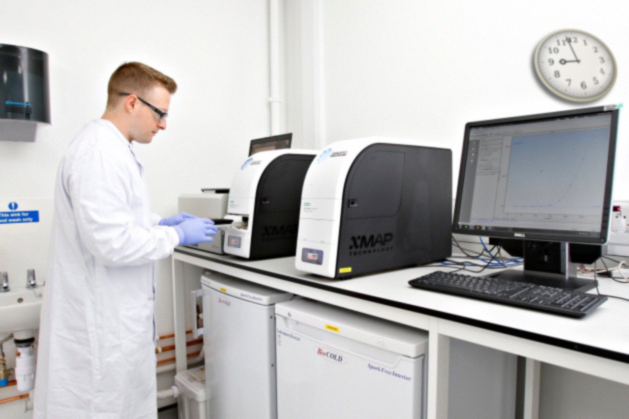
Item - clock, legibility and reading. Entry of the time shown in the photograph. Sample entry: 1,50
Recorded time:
8,58
